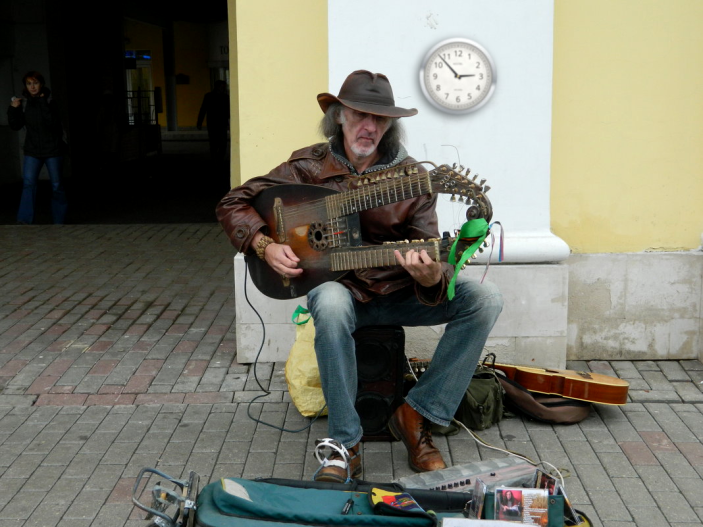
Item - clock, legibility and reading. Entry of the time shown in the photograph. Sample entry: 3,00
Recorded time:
2,53
